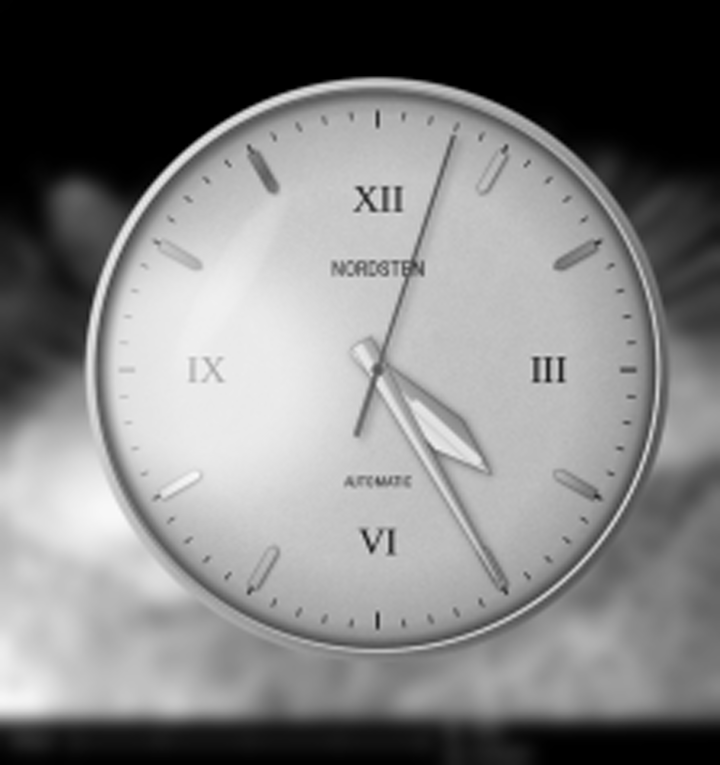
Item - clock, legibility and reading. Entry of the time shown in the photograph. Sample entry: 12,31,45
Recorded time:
4,25,03
